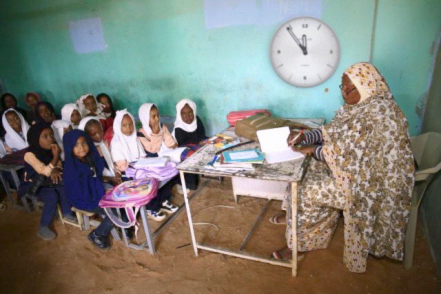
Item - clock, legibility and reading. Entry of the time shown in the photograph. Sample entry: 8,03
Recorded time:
11,54
